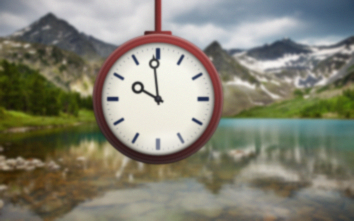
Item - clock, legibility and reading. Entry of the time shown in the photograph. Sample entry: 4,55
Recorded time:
9,59
